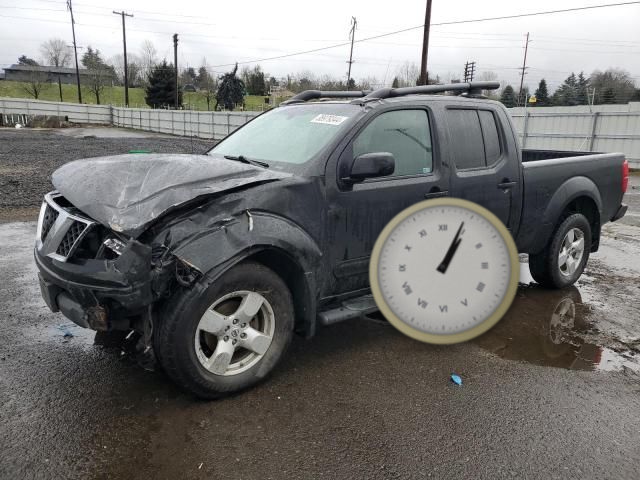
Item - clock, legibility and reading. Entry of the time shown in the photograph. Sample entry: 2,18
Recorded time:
1,04
